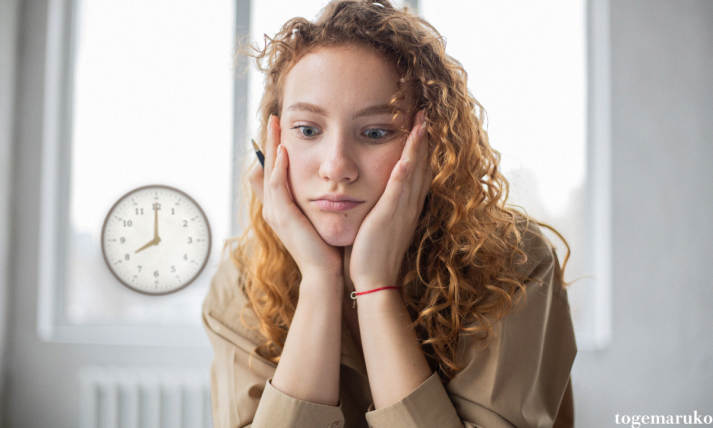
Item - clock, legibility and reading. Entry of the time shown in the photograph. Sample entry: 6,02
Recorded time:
8,00
